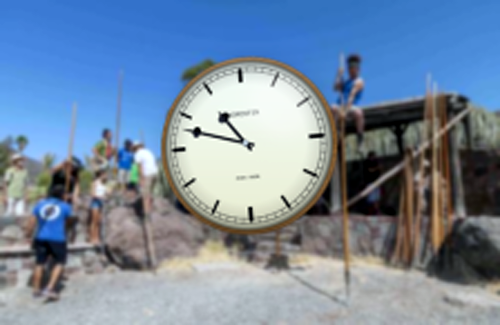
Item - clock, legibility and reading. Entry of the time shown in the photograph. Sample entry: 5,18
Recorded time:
10,48
